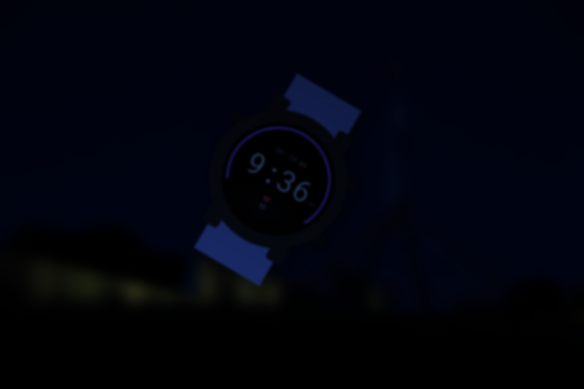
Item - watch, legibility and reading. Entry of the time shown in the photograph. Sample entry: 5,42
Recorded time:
9,36
